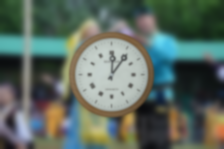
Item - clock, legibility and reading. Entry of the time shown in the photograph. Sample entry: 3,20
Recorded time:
12,06
